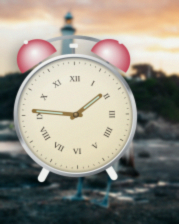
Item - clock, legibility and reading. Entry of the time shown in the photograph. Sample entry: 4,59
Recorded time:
1,46
